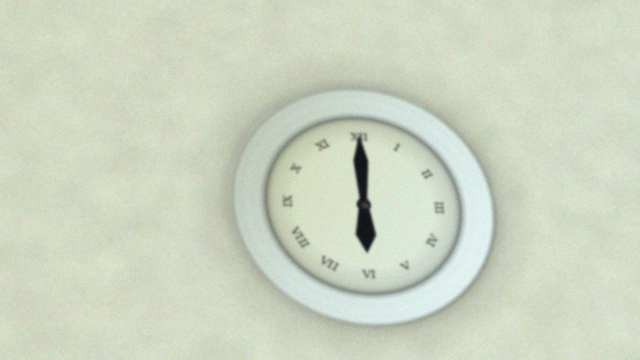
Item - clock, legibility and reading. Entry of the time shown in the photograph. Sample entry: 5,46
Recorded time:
6,00
